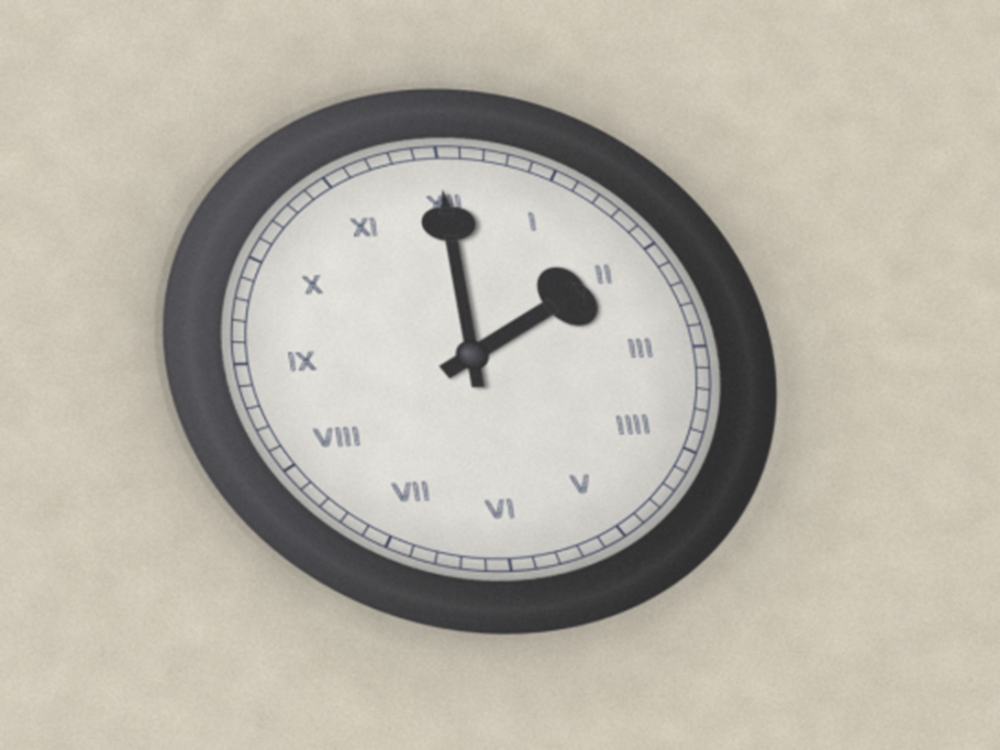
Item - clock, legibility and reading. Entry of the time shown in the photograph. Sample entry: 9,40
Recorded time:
2,00
